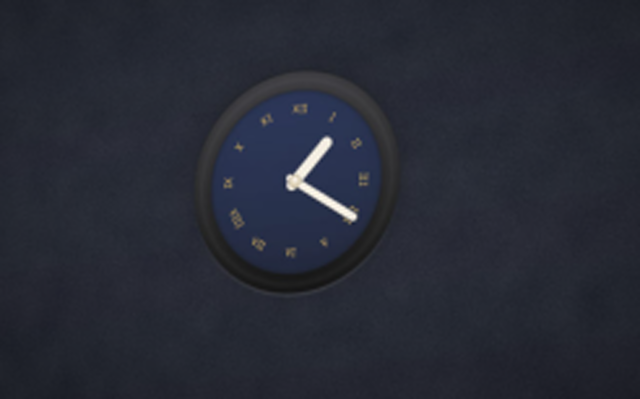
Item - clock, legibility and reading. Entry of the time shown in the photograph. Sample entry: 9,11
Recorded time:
1,20
